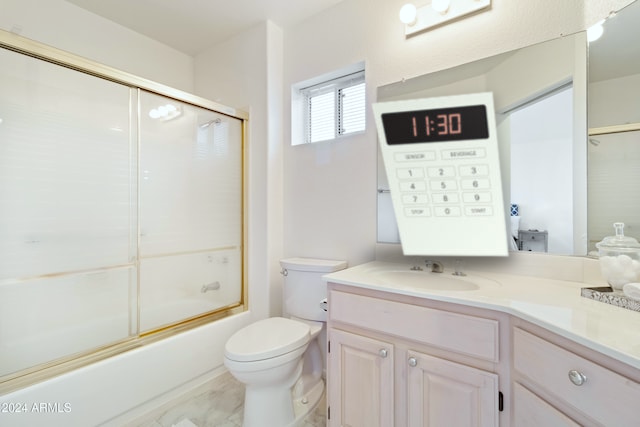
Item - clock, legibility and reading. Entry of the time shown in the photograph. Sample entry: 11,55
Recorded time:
11,30
